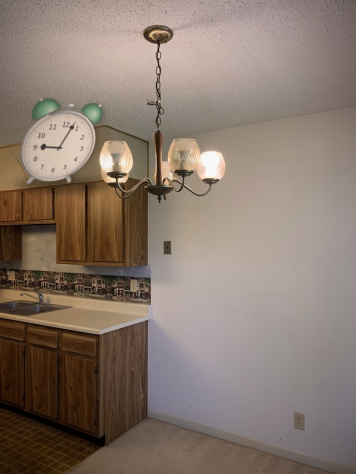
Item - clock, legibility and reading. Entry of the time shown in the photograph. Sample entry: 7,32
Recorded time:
9,03
